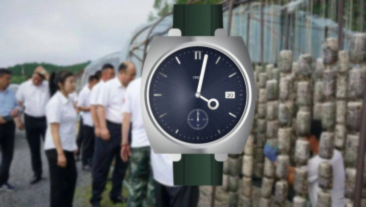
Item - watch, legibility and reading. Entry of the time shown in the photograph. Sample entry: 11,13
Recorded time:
4,02
